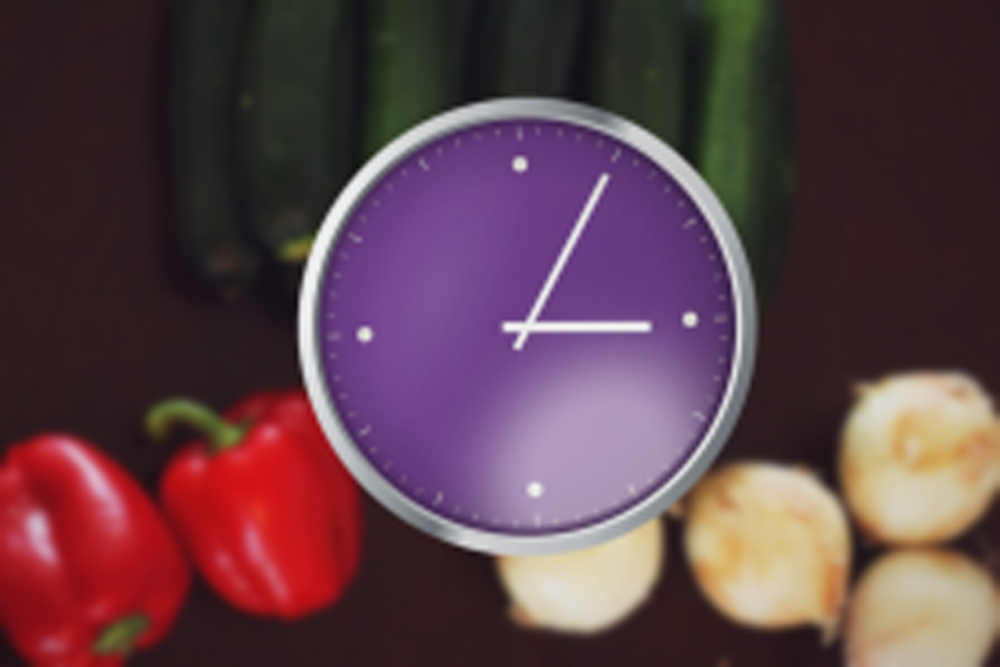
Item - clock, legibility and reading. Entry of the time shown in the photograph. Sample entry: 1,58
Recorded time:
3,05
